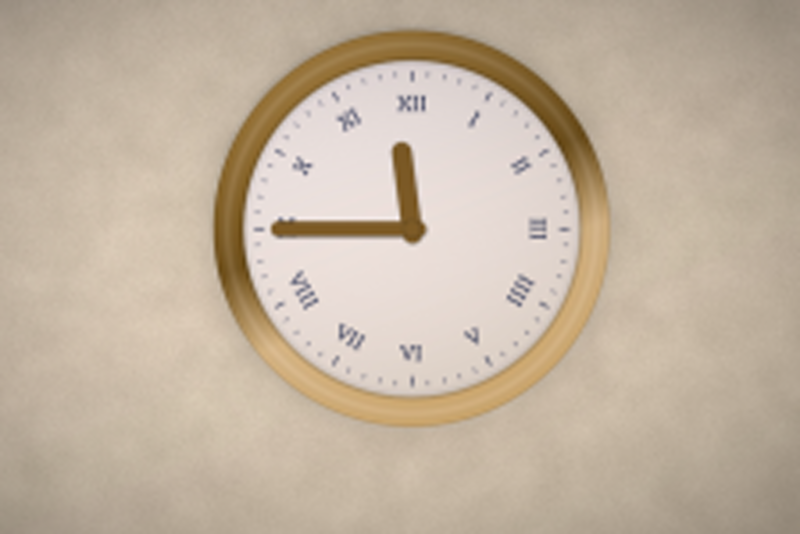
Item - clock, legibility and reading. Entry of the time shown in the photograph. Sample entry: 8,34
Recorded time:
11,45
